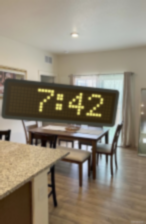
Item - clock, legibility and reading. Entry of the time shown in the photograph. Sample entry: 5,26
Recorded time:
7,42
